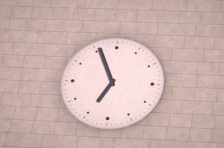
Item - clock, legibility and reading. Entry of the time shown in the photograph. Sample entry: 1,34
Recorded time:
6,56
